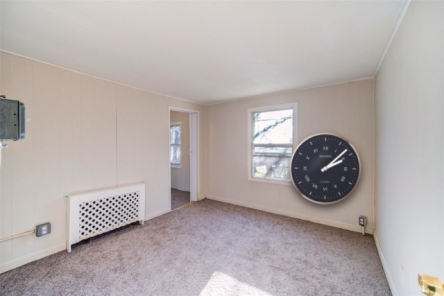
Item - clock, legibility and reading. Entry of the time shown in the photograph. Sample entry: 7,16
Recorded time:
2,08
